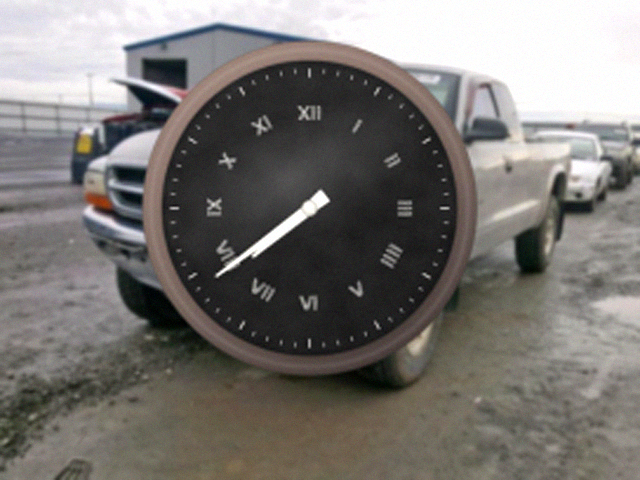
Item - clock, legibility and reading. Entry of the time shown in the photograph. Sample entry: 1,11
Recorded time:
7,39
